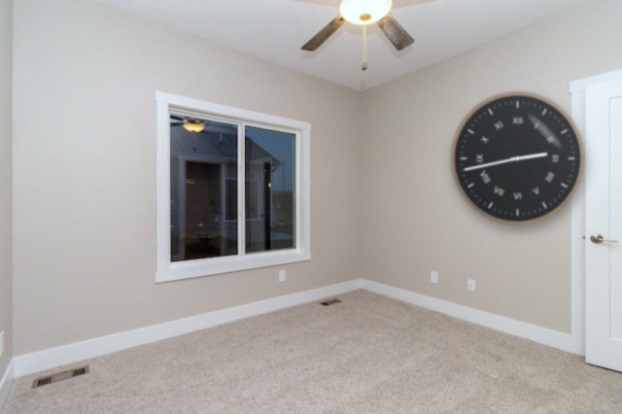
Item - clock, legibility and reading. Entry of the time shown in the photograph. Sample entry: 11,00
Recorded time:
2,43
